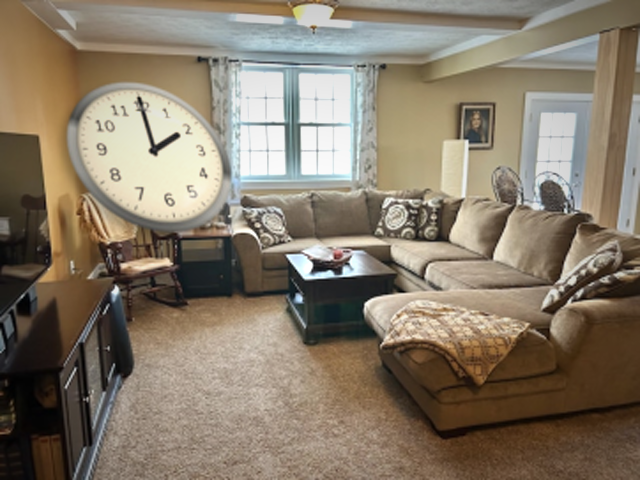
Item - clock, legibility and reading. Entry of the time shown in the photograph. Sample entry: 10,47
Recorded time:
2,00
